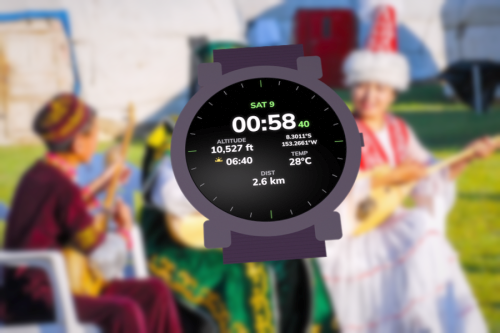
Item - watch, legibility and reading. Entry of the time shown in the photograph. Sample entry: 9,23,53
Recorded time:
0,58,40
